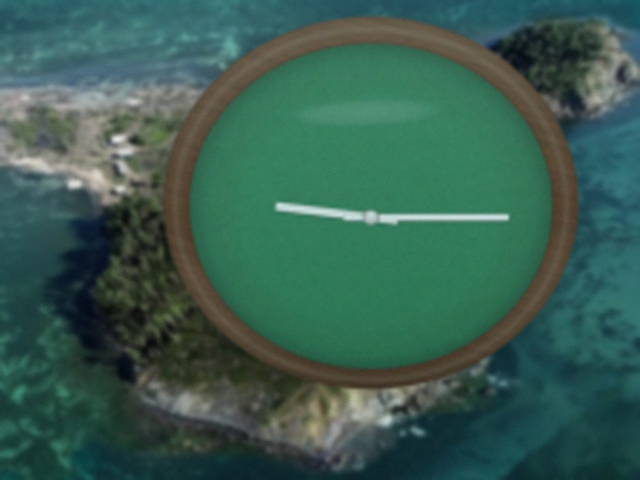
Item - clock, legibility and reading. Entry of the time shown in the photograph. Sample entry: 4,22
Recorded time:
9,15
